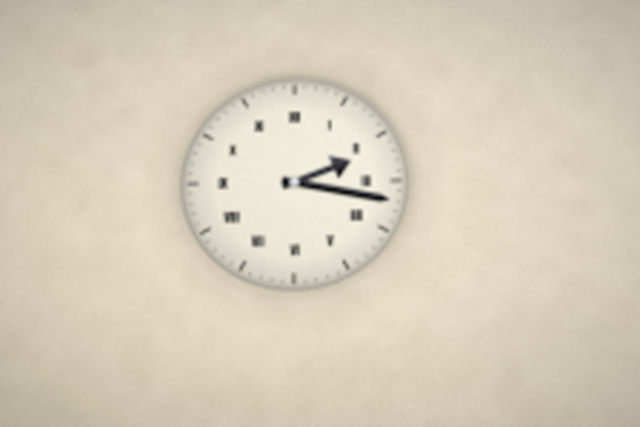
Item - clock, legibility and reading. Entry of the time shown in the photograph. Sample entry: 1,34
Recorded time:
2,17
